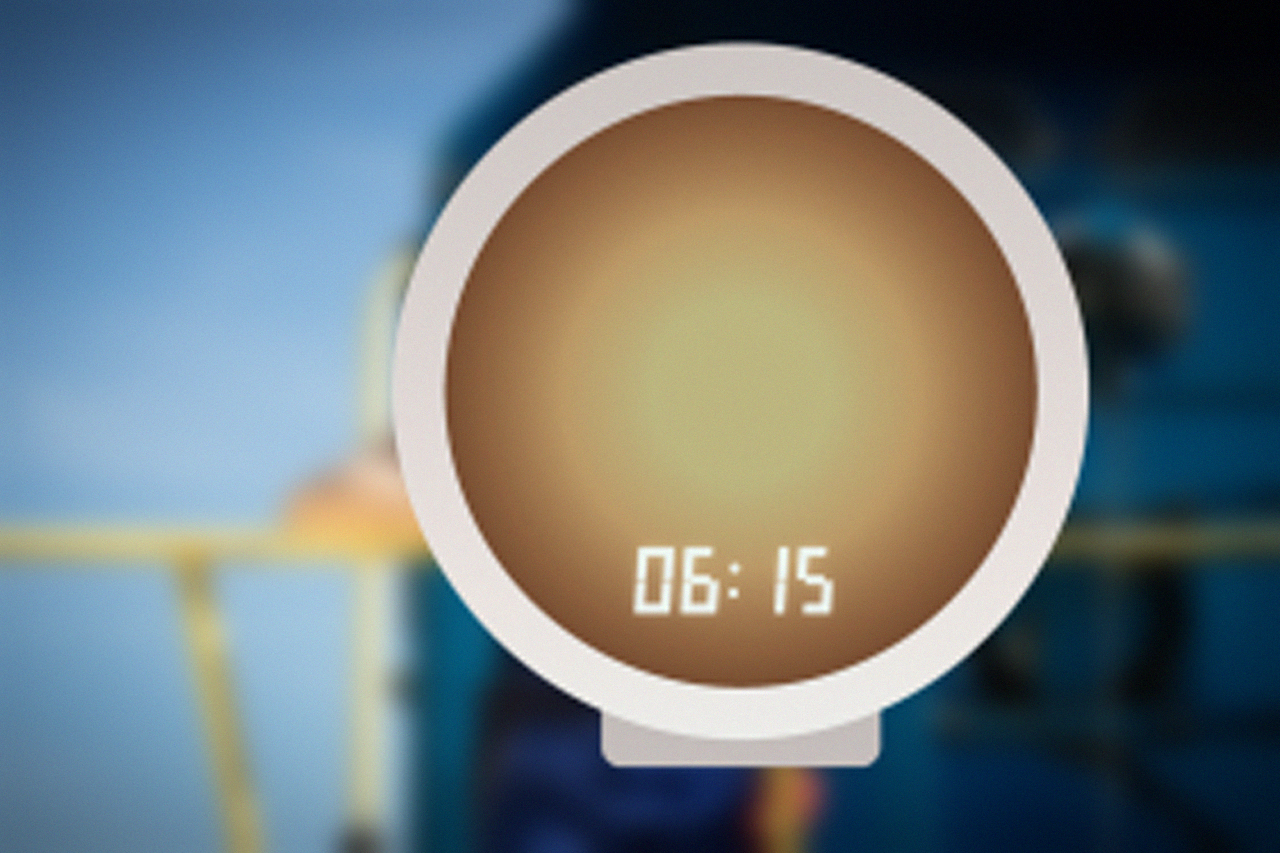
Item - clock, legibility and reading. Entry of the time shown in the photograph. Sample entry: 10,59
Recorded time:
6,15
